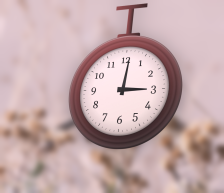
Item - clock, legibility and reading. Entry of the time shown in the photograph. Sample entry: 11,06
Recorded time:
3,01
